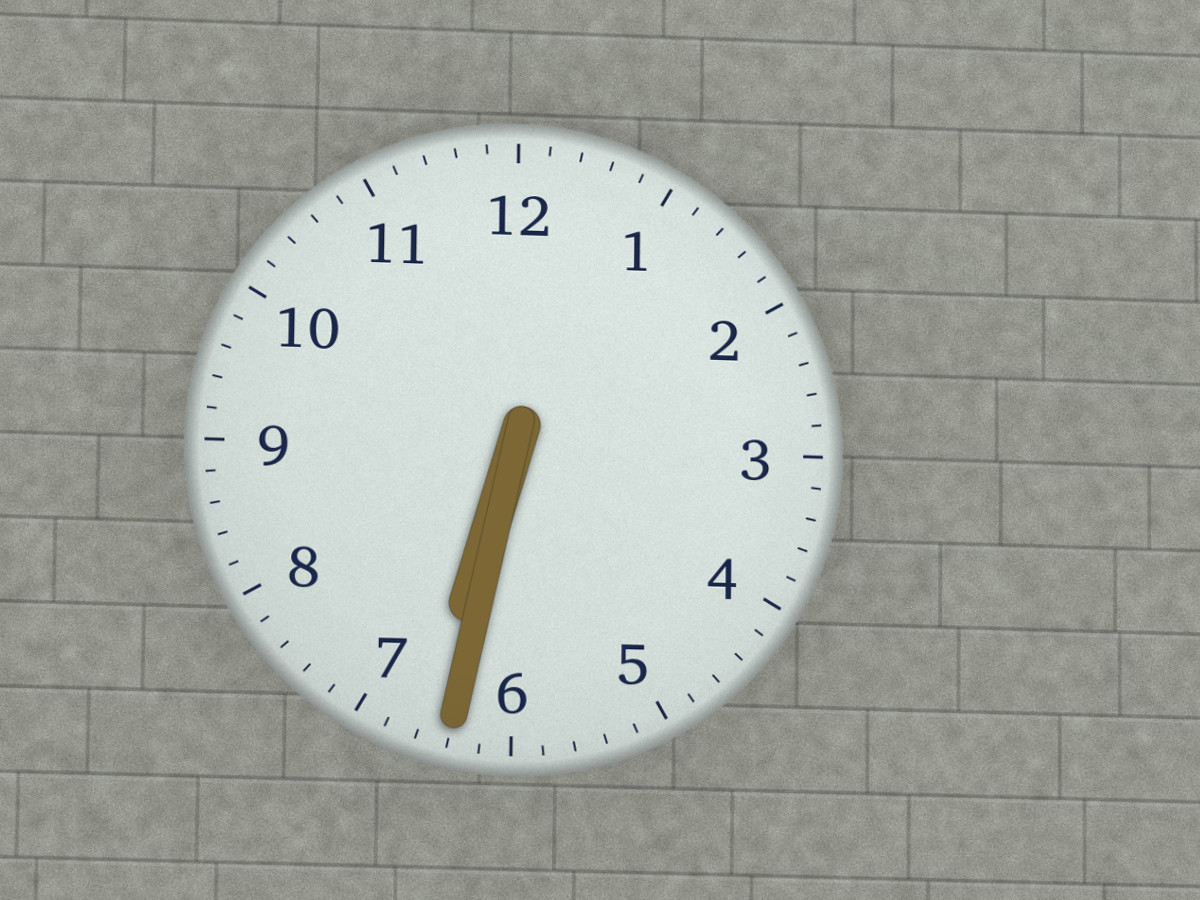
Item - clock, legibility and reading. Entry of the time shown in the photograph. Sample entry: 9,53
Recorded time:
6,32
